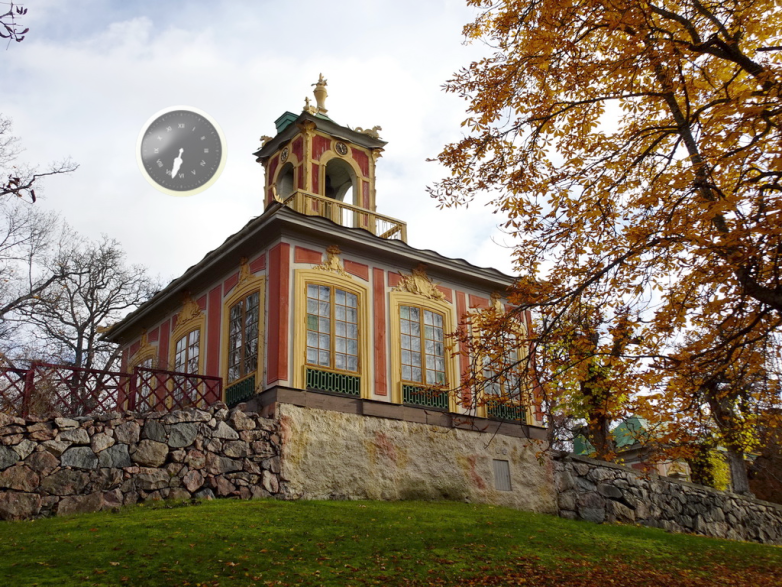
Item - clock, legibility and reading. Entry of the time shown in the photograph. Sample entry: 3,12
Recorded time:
6,33
